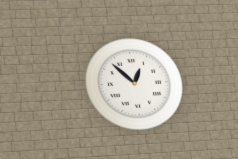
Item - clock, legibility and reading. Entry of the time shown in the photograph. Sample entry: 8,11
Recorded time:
12,53
